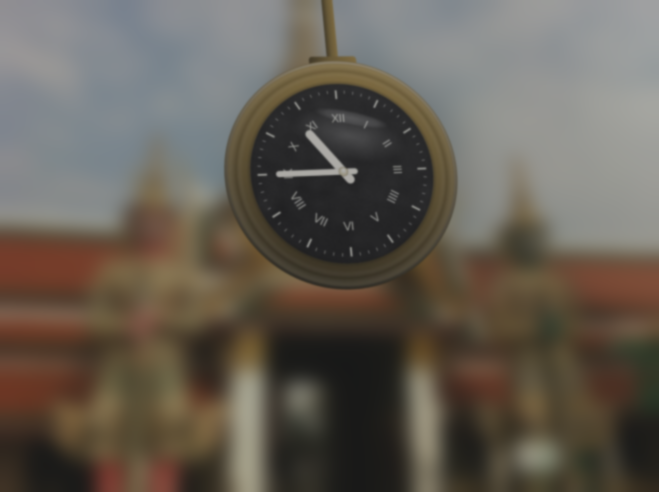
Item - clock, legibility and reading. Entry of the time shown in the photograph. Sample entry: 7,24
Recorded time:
10,45
